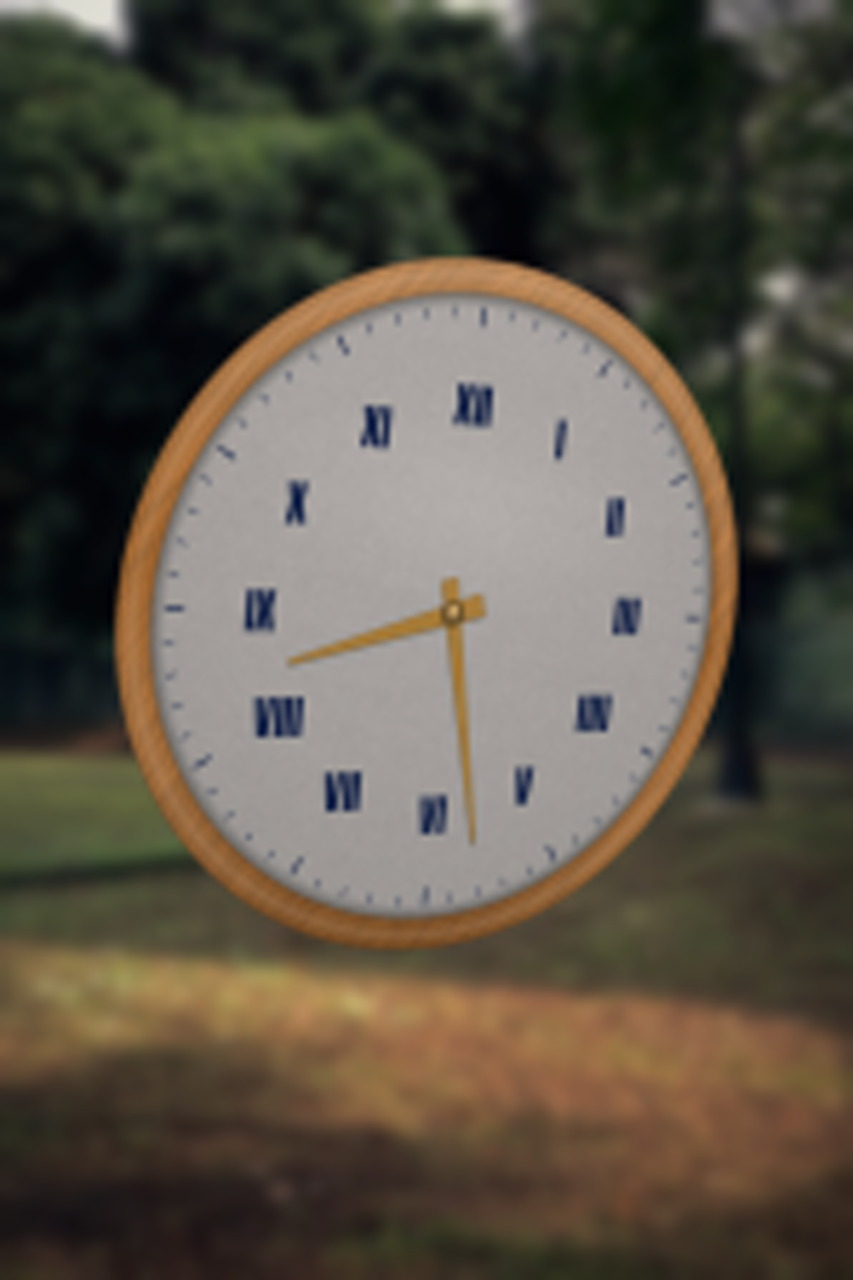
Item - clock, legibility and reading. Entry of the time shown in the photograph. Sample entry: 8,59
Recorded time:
8,28
